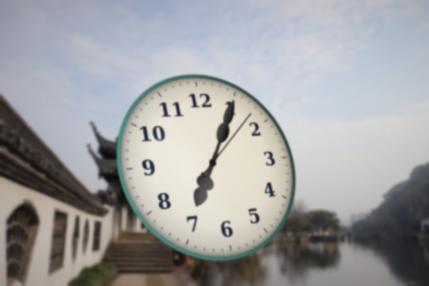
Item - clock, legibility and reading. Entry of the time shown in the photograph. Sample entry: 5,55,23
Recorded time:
7,05,08
